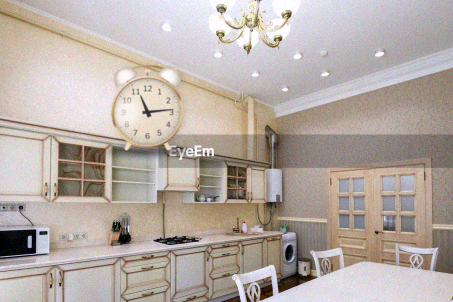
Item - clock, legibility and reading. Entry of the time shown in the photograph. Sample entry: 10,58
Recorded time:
11,14
